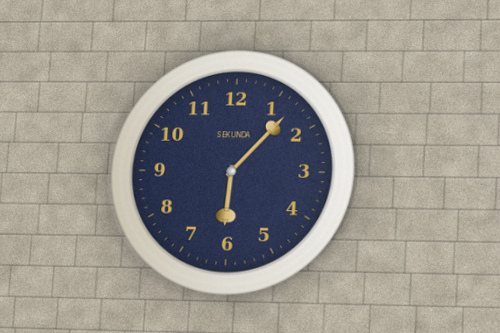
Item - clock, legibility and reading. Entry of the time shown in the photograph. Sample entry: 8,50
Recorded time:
6,07
